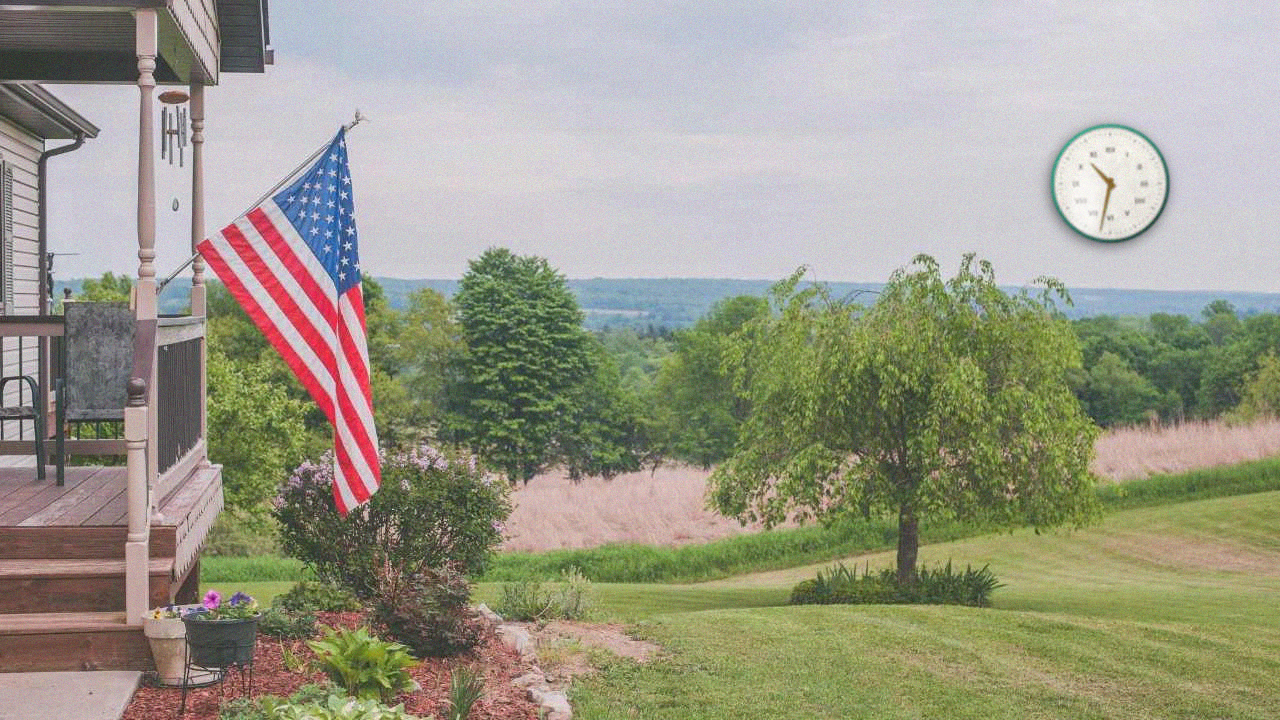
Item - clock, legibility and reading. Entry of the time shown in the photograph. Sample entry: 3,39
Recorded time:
10,32
